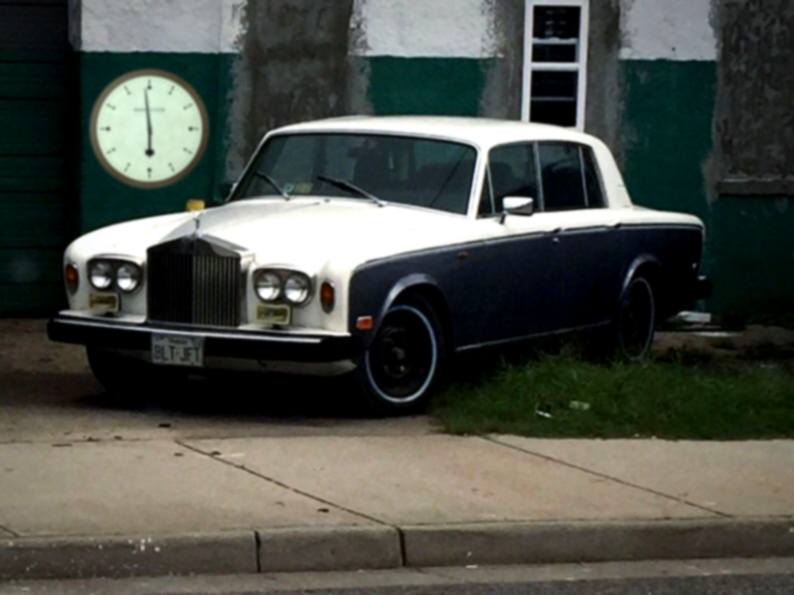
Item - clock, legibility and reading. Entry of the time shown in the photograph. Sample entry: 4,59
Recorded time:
5,59
